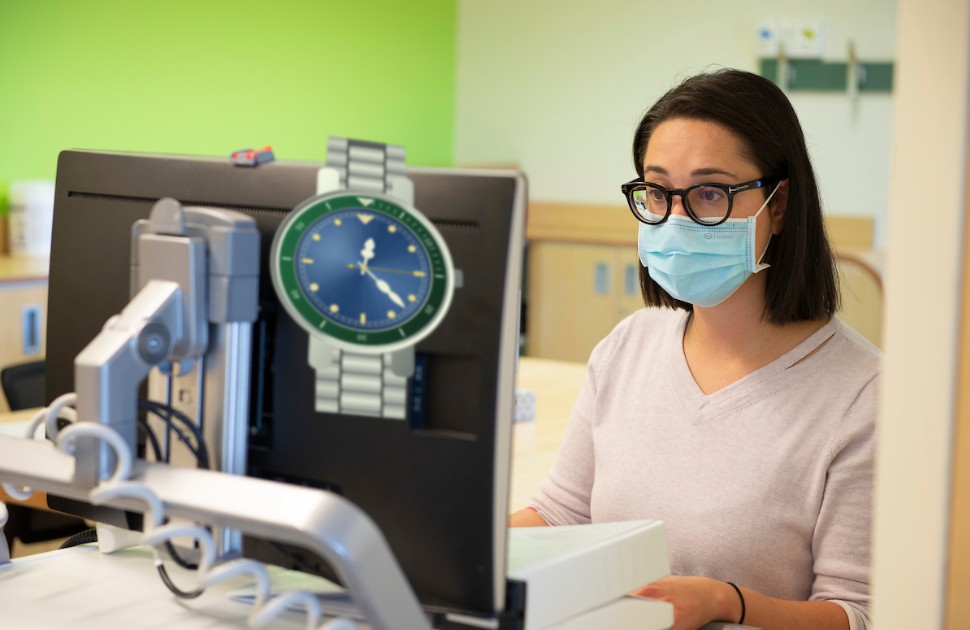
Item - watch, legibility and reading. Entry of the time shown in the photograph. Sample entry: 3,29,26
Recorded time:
12,22,15
